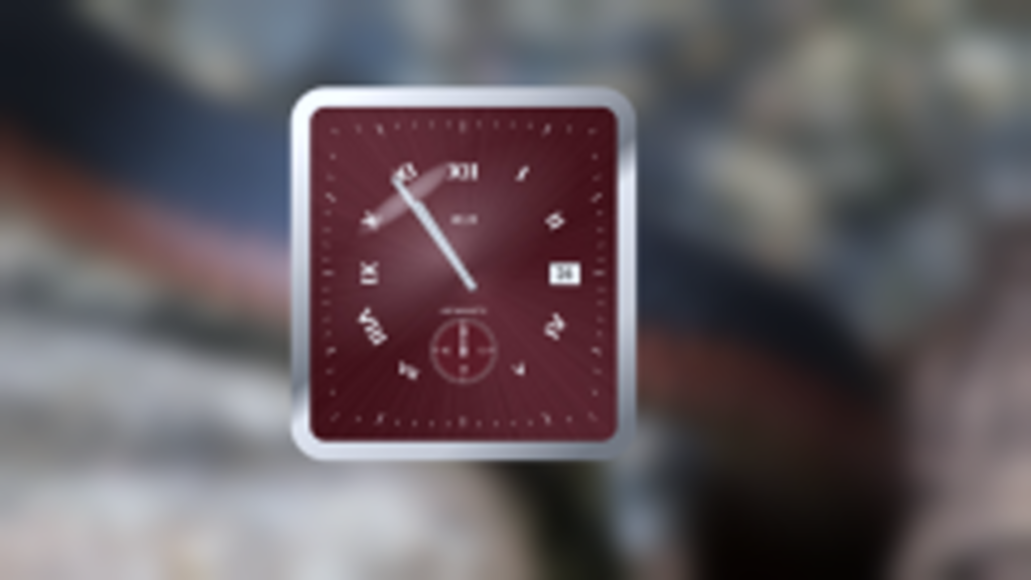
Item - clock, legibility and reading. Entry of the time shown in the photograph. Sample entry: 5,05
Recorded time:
10,54
